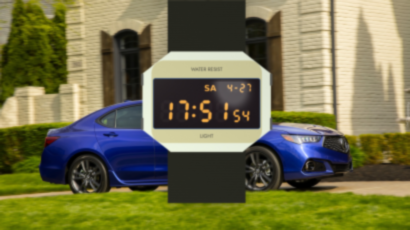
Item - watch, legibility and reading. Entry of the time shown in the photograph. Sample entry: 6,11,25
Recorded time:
17,51,54
